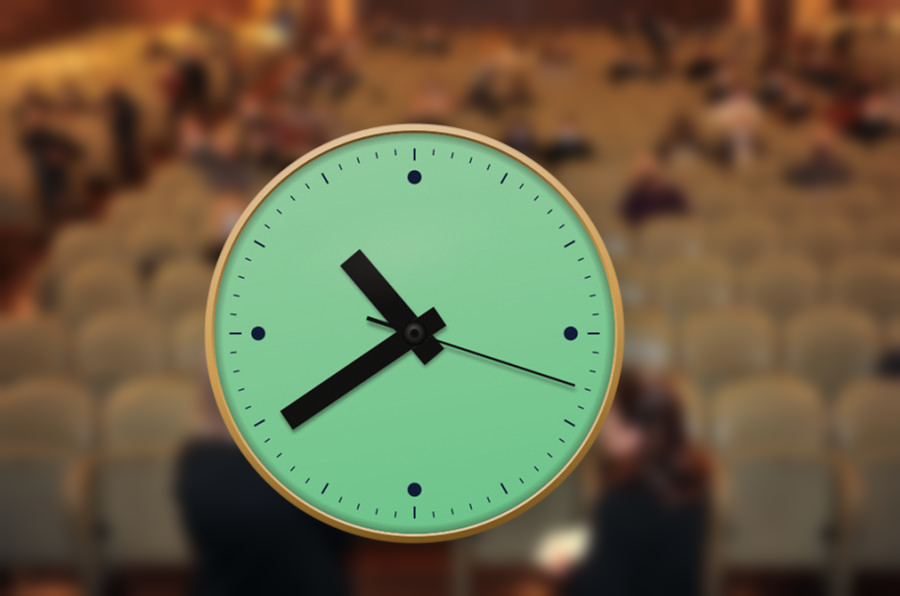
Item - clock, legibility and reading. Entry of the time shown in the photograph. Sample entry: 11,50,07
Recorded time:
10,39,18
